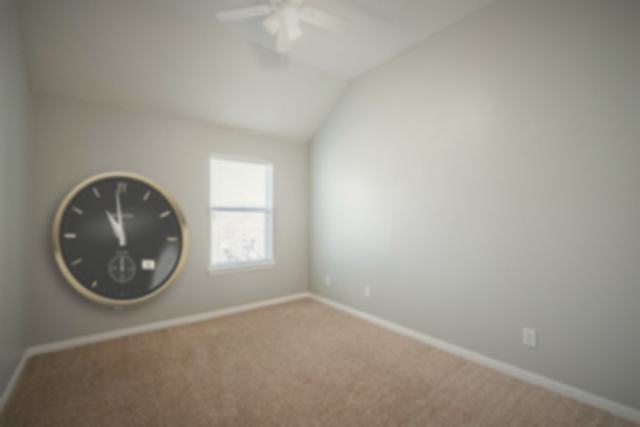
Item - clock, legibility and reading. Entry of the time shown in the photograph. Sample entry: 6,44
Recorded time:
10,59
